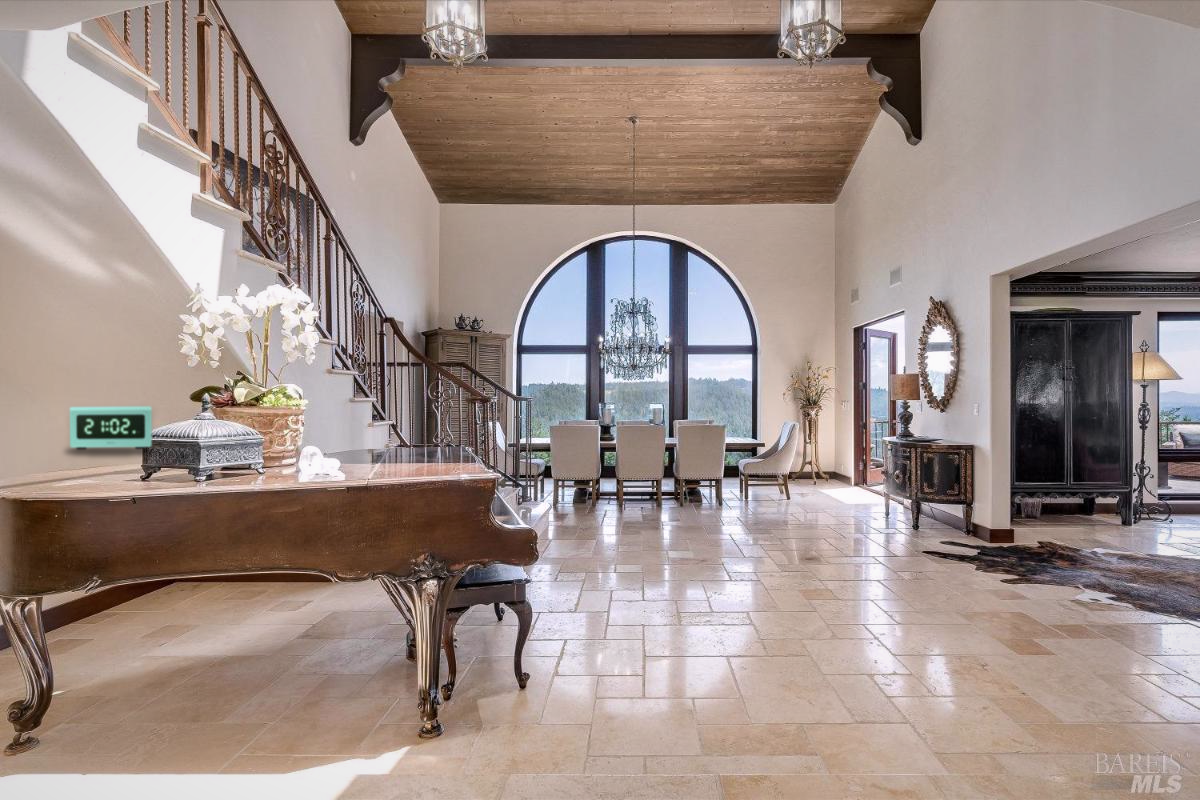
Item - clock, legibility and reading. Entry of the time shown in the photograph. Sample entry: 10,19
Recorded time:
21,02
